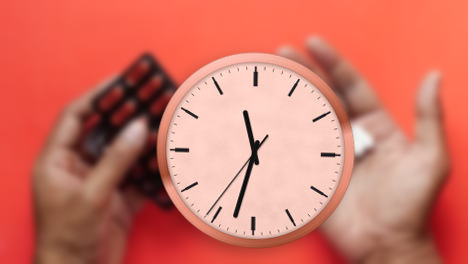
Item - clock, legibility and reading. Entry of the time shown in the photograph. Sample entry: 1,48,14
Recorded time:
11,32,36
